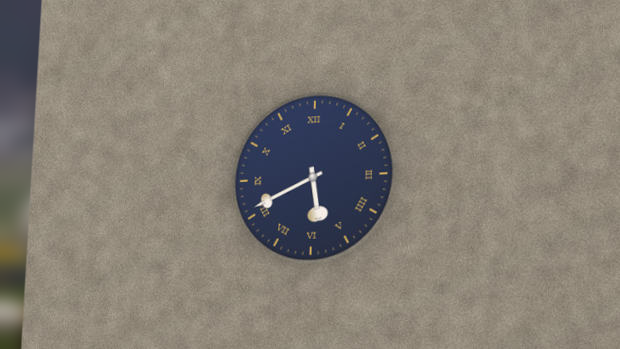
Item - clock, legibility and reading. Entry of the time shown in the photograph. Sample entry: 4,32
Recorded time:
5,41
